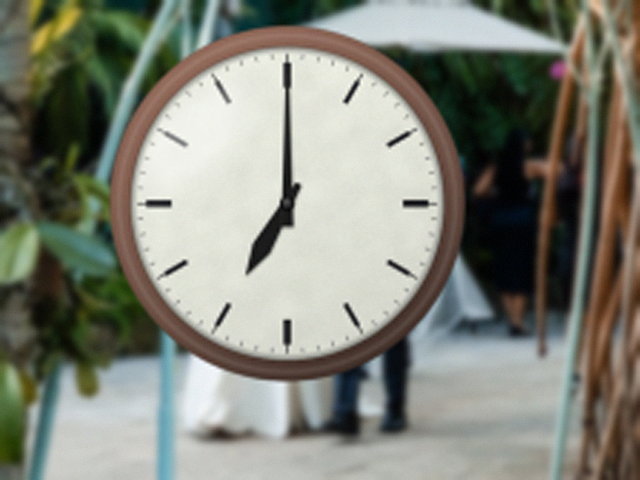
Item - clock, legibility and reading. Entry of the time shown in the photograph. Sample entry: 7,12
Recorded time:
7,00
